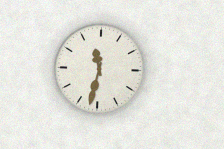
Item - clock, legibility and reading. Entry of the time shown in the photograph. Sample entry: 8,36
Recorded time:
11,32
